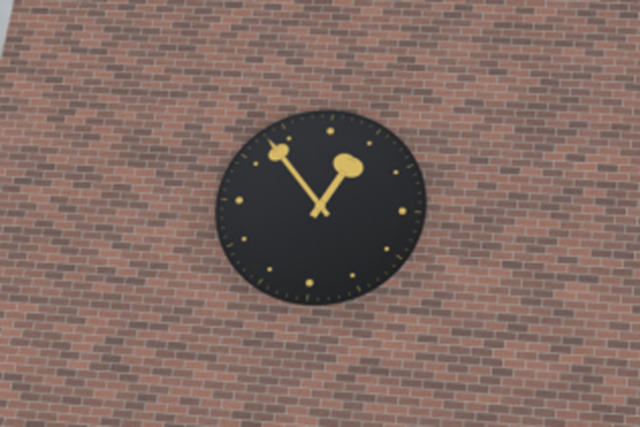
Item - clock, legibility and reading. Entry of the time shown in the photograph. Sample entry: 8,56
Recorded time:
12,53
